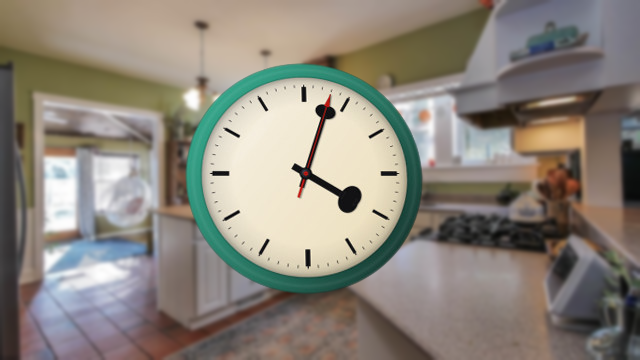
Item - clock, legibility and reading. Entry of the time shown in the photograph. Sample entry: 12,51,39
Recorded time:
4,03,03
